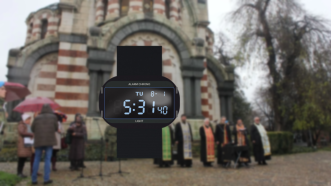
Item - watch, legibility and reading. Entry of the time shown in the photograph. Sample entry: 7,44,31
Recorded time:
5,31,40
